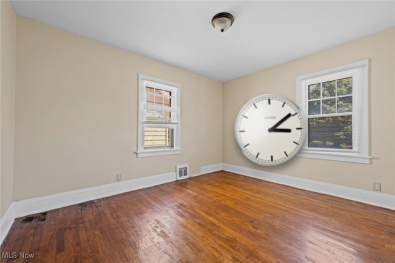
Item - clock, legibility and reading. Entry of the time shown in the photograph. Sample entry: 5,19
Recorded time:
3,09
